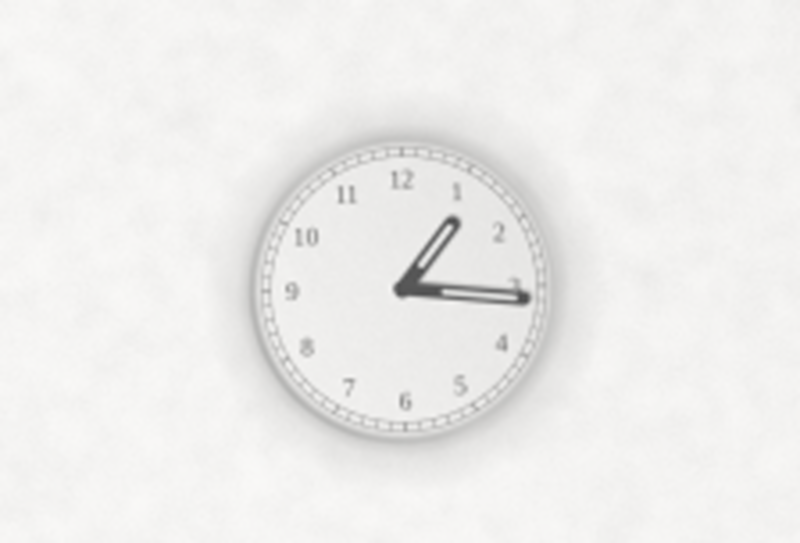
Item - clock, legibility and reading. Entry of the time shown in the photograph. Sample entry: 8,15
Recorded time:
1,16
